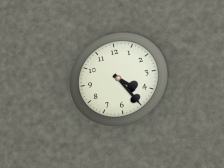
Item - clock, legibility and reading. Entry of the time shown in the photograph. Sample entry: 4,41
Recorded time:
4,25
